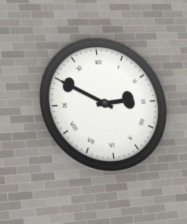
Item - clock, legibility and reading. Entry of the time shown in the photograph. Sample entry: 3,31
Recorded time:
2,50
